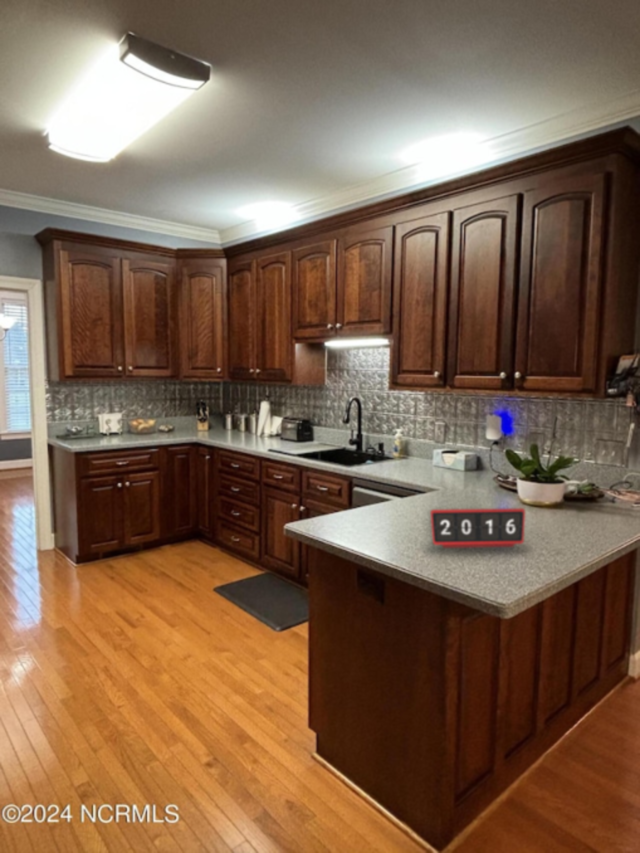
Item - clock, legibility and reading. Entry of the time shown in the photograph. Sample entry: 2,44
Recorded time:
20,16
